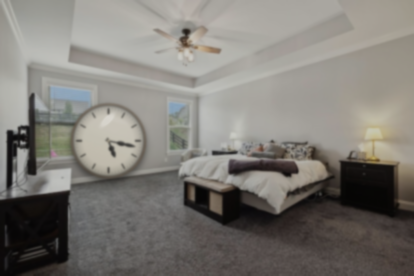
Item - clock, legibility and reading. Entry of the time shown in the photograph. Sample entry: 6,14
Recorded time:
5,17
